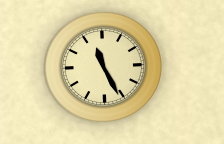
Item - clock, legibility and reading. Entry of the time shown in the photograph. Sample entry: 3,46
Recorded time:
11,26
